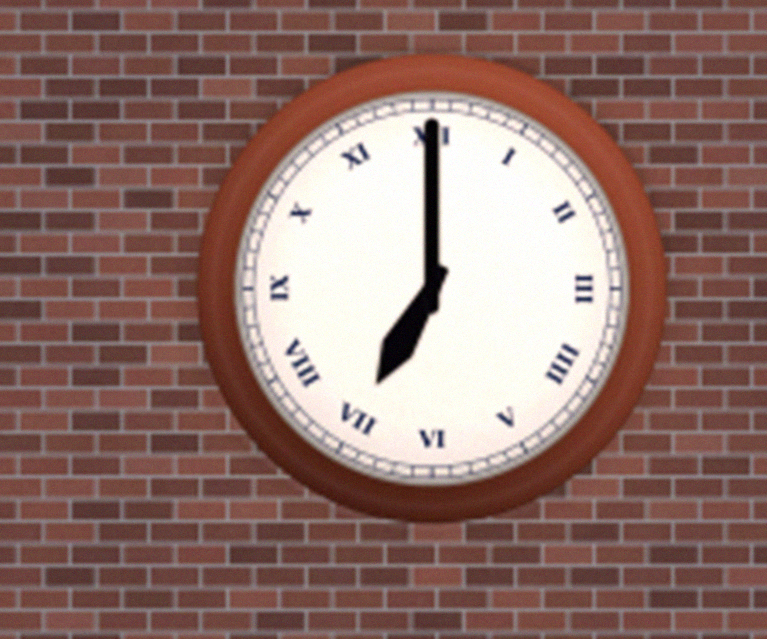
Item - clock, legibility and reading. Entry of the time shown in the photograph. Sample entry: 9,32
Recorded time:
7,00
